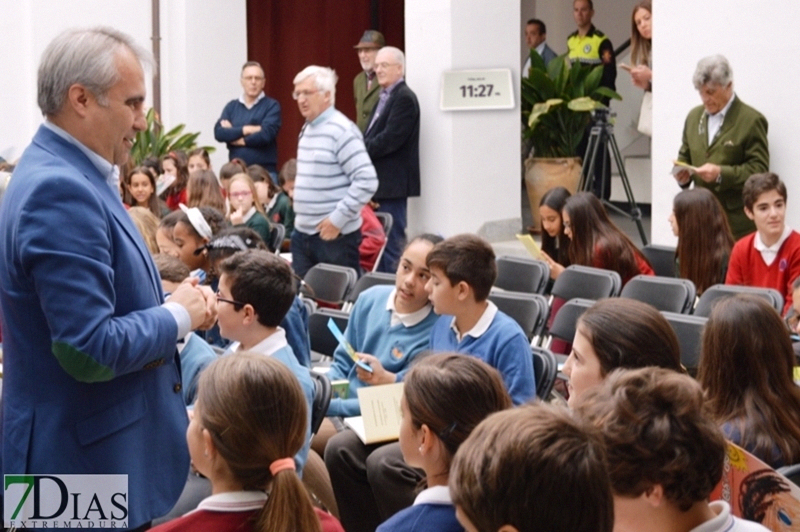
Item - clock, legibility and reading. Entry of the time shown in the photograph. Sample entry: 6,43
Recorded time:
11,27
